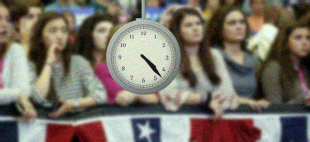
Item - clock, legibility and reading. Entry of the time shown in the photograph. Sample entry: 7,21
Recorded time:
4,23
